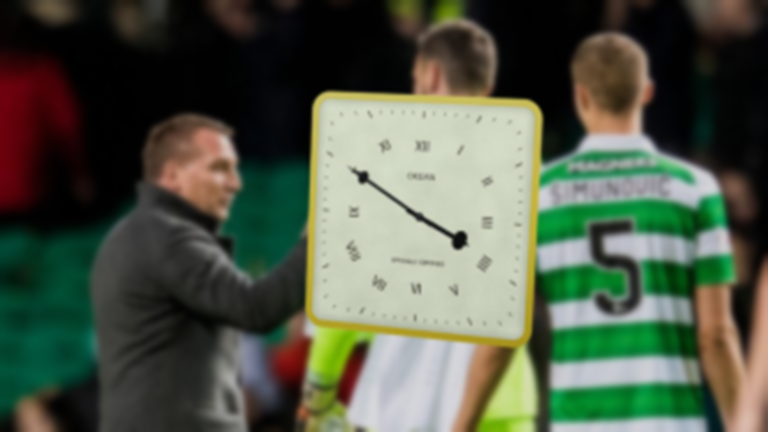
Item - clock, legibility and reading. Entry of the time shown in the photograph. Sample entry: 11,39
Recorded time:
3,50
